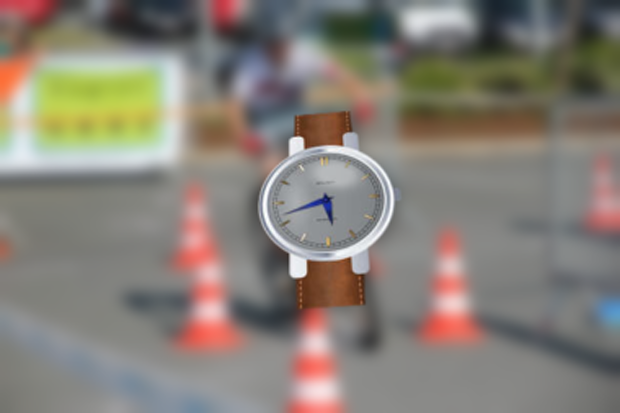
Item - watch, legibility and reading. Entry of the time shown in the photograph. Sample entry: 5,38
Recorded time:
5,42
